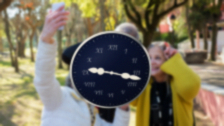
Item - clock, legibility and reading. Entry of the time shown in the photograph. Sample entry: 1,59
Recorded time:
9,17
